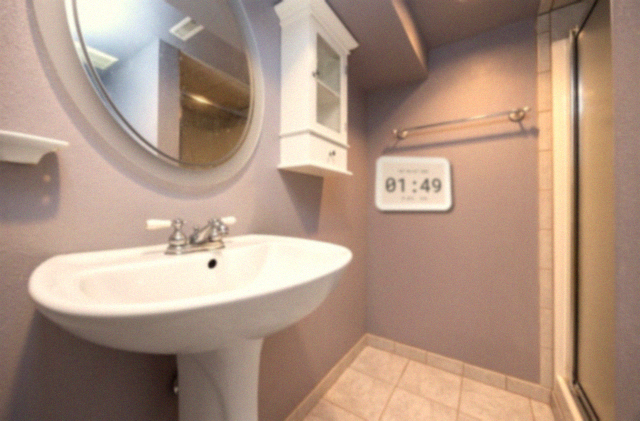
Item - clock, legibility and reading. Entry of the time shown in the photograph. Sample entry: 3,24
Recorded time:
1,49
